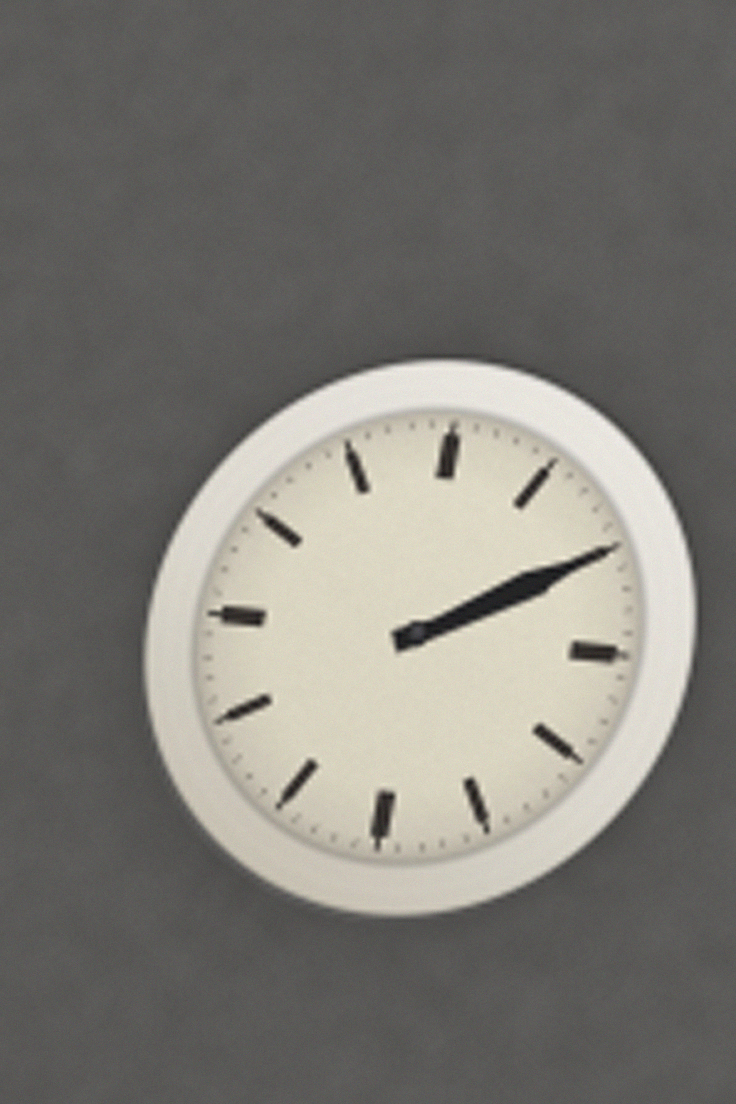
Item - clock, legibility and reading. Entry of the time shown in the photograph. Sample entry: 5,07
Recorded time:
2,10
